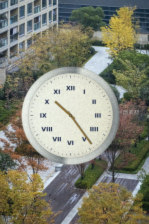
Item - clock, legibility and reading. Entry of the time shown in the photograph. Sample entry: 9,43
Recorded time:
10,24
